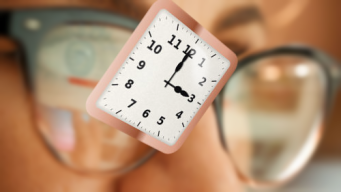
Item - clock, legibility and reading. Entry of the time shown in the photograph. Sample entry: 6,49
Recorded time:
3,00
